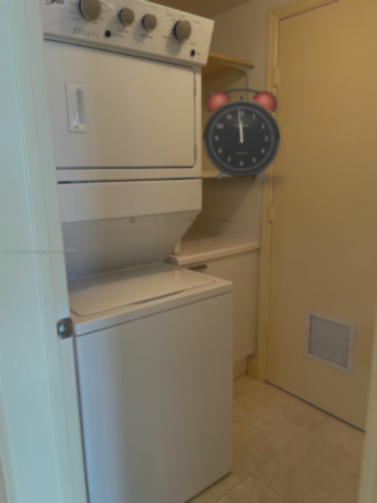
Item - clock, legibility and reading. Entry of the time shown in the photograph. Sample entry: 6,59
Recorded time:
11,59
